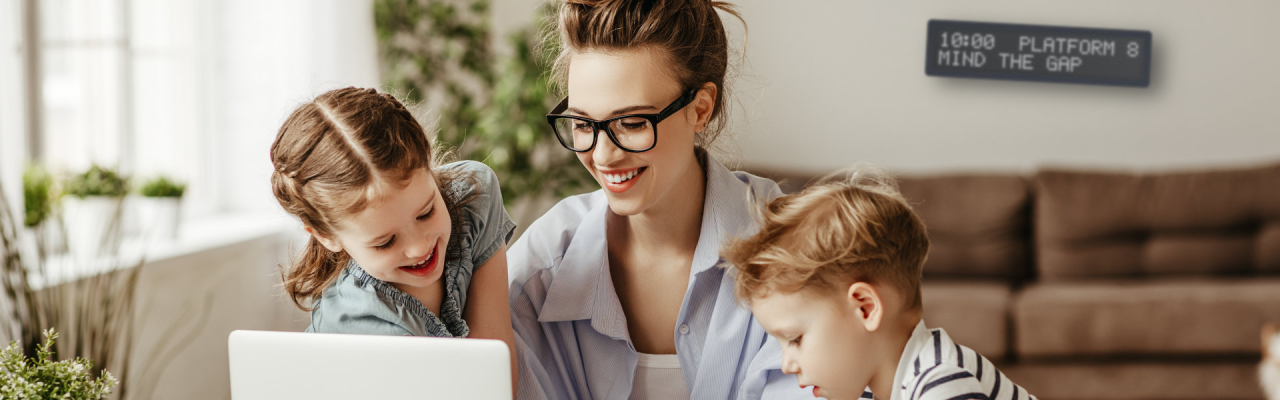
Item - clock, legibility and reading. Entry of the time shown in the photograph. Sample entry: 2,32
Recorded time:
10,00
